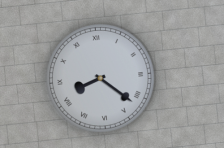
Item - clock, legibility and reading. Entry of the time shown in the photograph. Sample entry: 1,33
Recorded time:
8,22
